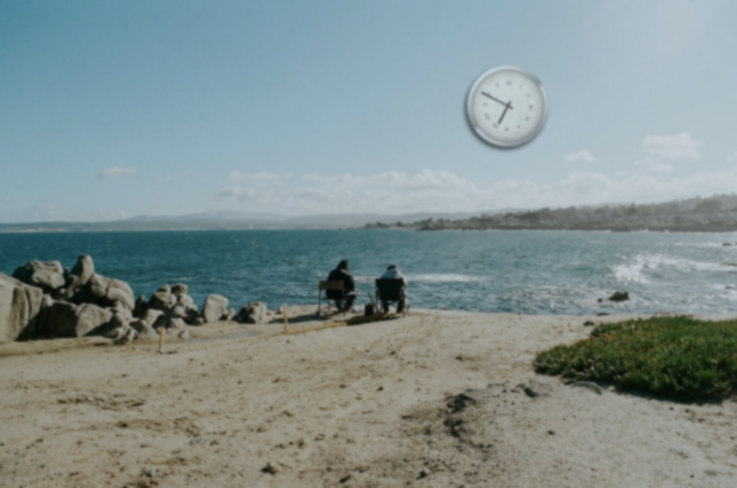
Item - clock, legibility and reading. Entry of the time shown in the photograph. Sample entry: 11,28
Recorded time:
6,49
